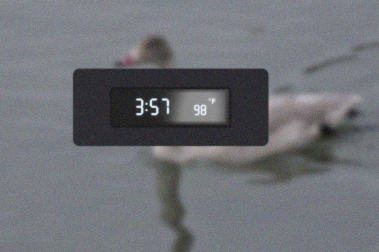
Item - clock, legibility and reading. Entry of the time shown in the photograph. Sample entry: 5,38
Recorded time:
3,57
